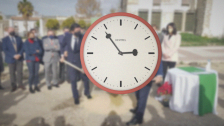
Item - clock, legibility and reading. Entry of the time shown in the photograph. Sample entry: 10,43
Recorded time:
2,54
